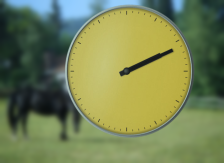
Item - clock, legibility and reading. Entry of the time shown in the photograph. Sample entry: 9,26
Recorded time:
2,11
